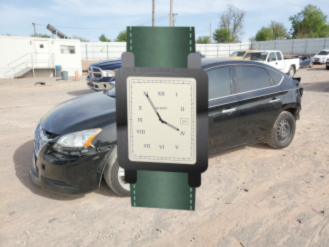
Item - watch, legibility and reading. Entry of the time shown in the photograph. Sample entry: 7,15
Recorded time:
3,55
